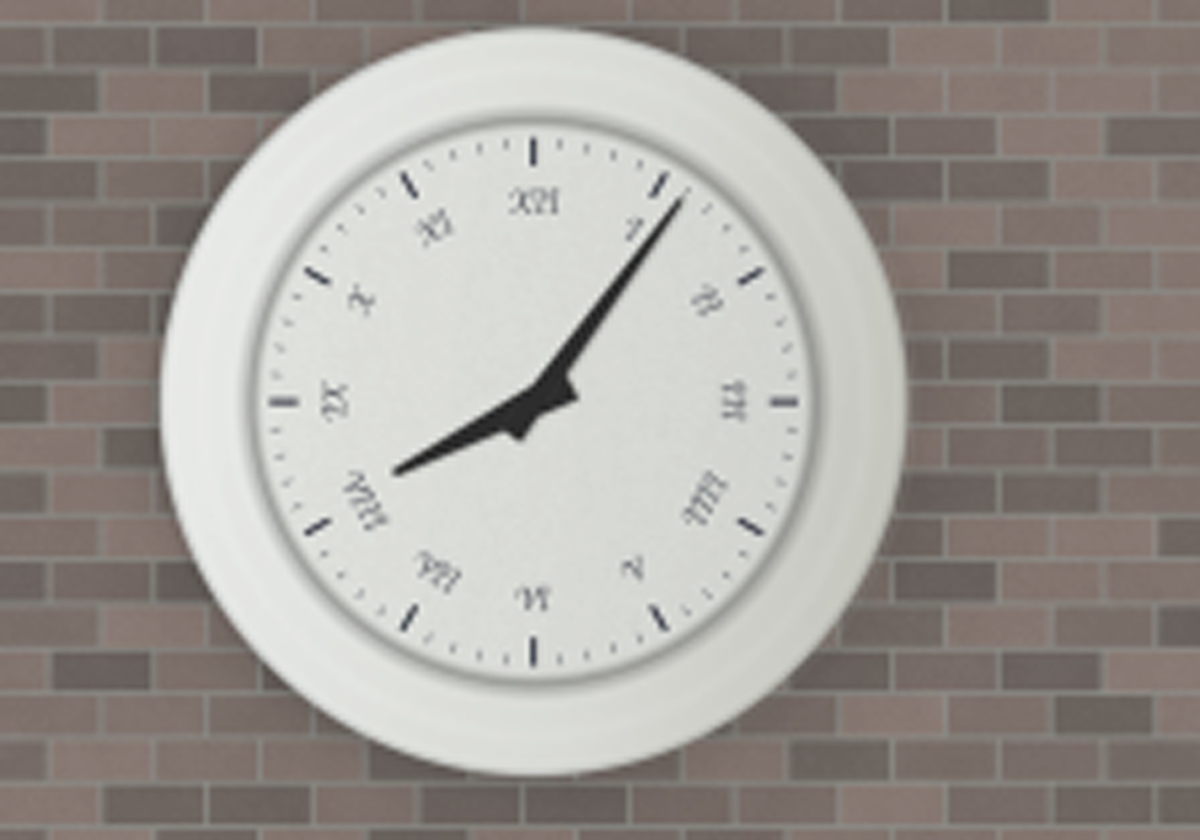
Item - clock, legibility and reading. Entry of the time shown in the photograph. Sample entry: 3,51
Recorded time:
8,06
